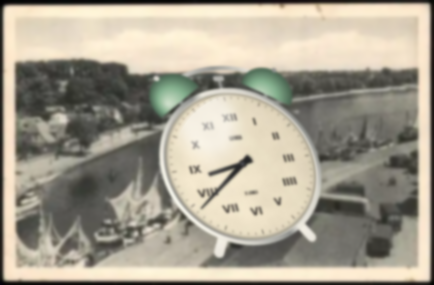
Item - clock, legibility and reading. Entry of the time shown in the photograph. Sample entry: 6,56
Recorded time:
8,39
